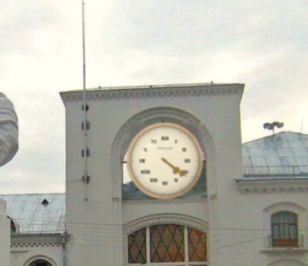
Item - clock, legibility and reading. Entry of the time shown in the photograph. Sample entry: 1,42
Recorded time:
4,21
